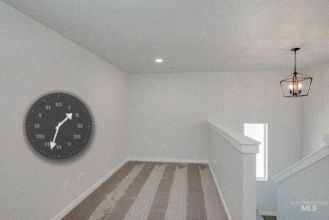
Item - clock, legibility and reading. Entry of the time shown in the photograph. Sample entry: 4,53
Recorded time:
1,33
